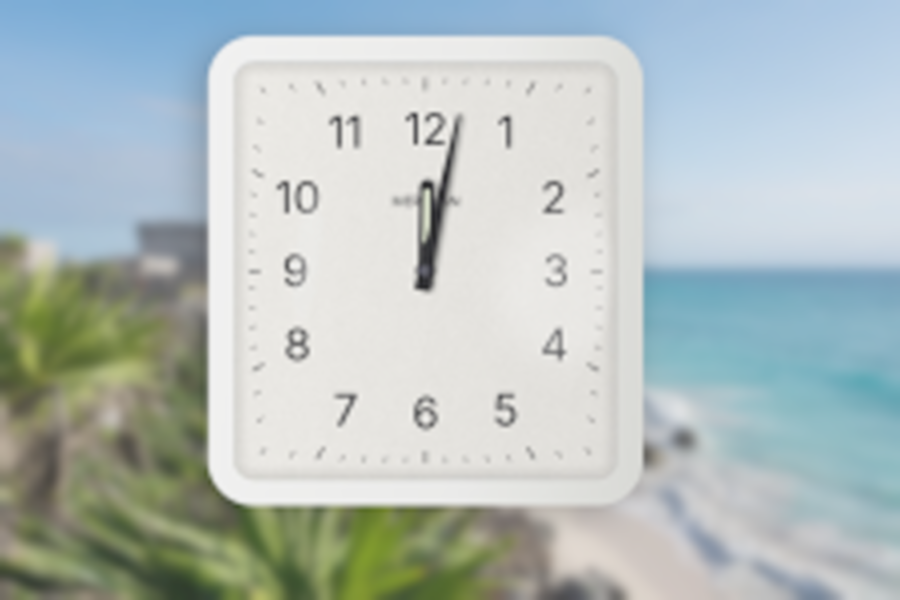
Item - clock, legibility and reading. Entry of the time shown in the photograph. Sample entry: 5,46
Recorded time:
12,02
